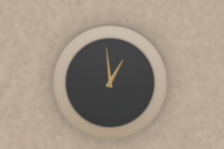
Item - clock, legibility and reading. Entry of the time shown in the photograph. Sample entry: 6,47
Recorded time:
12,59
